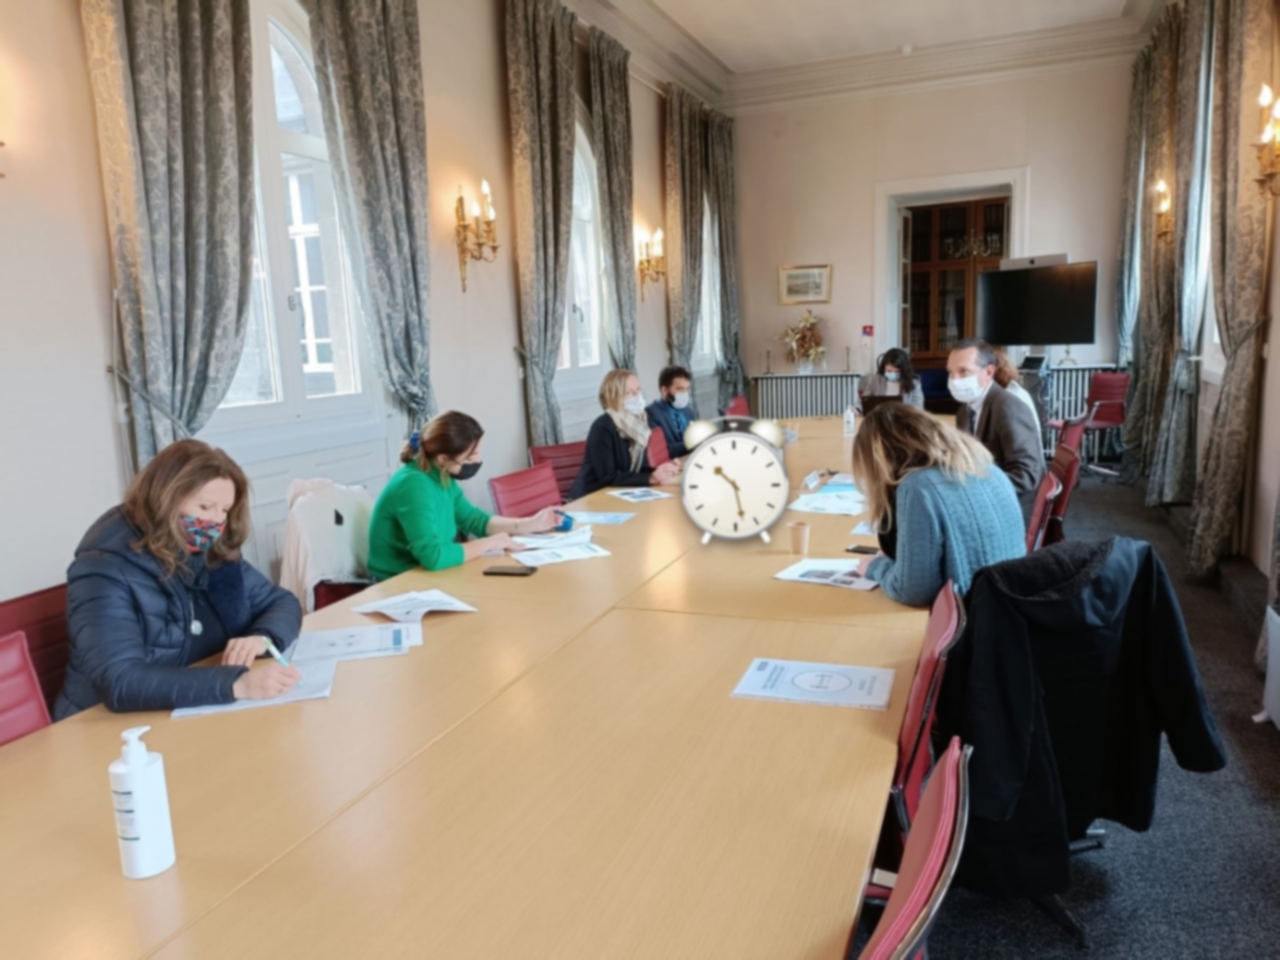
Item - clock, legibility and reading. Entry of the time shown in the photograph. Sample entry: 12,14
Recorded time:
10,28
